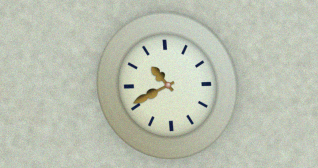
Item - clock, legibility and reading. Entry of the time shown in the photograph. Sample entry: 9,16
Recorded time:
10,41
